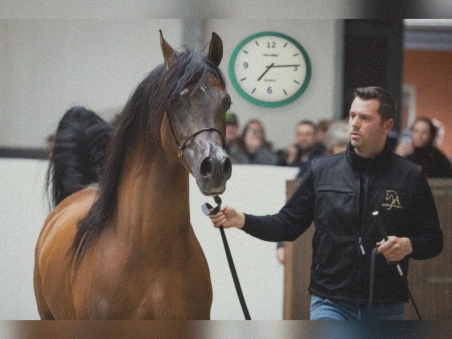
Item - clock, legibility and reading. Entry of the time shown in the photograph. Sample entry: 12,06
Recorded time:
7,14
